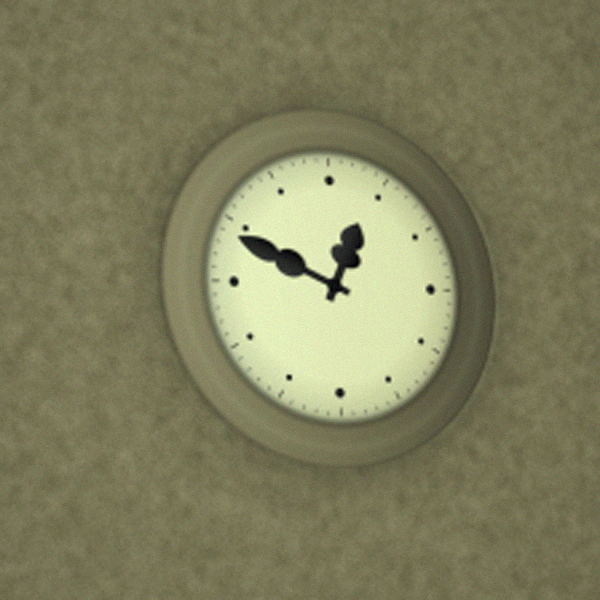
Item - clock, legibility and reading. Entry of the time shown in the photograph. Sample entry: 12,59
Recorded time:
12,49
